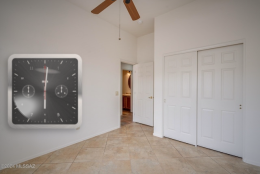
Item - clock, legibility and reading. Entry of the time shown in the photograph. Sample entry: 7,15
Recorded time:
6,01
